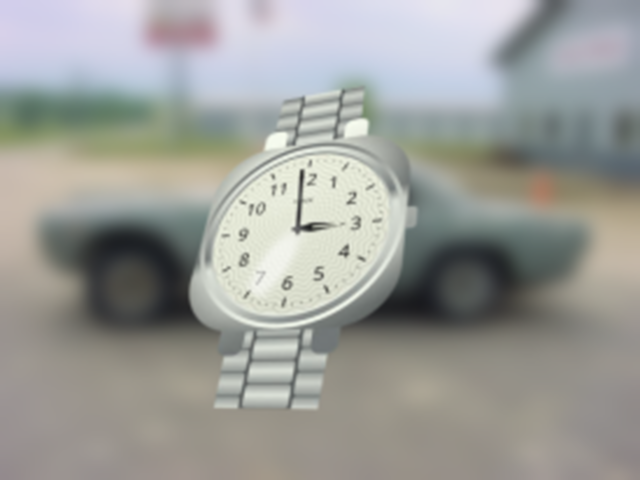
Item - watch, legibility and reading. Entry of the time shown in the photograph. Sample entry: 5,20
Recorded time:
2,59
